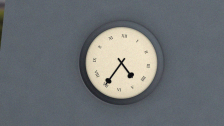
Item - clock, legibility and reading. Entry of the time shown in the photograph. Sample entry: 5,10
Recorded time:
4,35
